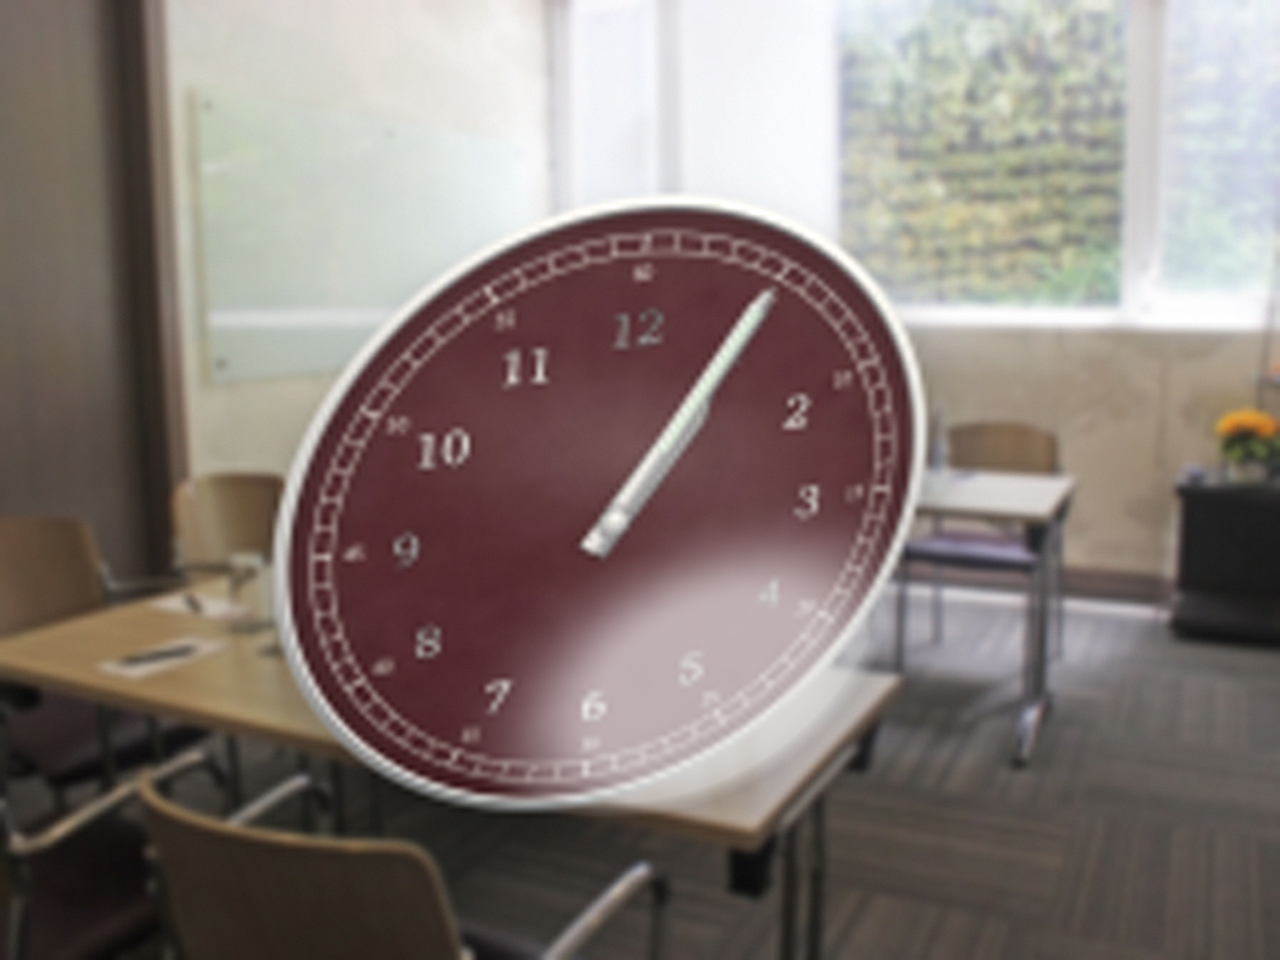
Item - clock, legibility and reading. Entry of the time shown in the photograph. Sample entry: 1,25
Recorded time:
1,05
